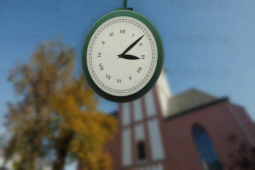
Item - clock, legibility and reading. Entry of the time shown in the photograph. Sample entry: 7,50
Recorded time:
3,08
